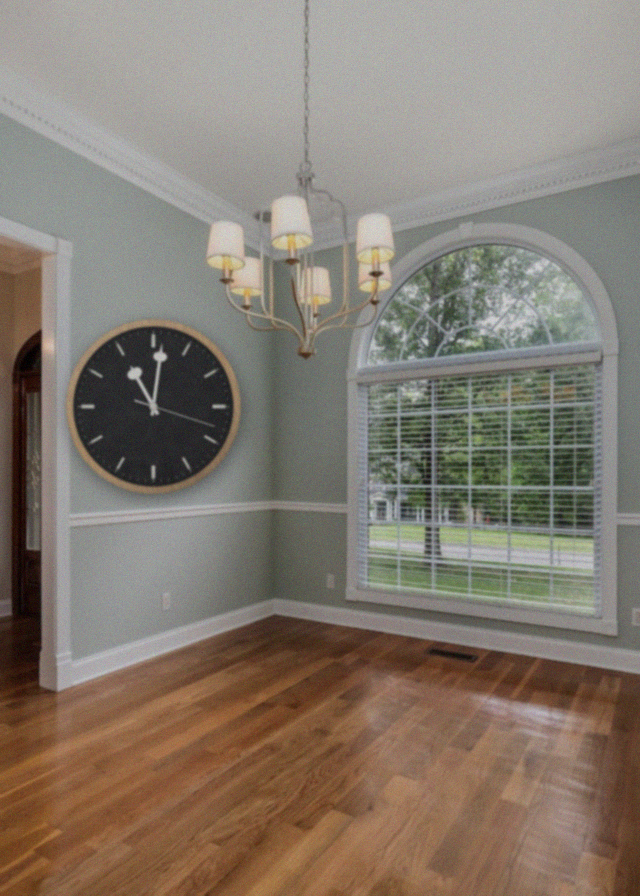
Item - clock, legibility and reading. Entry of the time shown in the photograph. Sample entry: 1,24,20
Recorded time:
11,01,18
